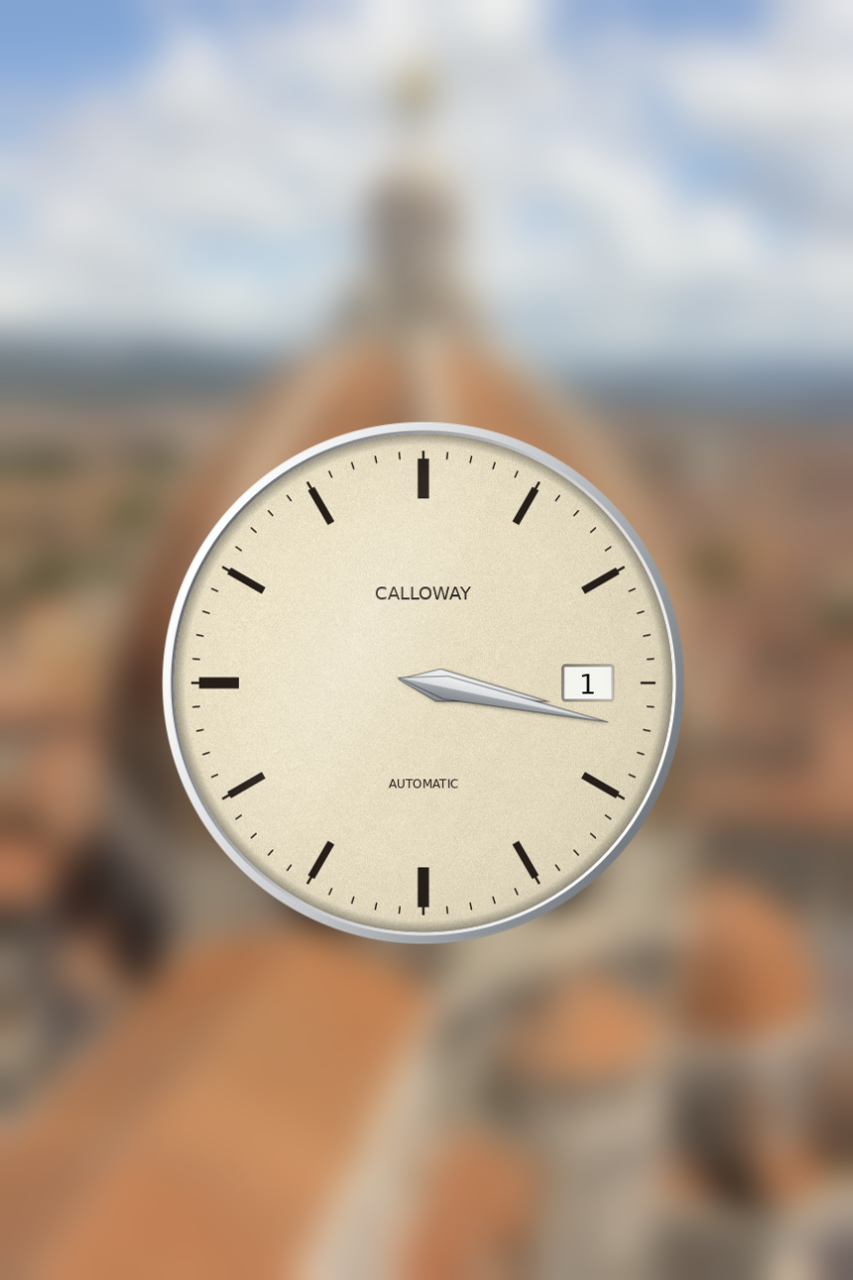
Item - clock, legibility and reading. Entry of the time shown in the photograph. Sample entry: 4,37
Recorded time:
3,17
